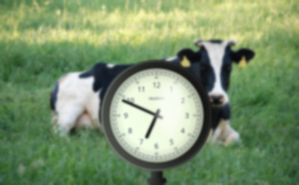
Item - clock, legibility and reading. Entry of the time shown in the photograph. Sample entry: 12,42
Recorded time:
6,49
